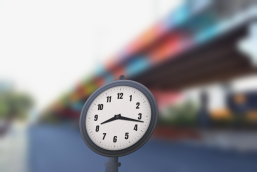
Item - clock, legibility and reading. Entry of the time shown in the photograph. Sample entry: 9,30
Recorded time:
8,17
